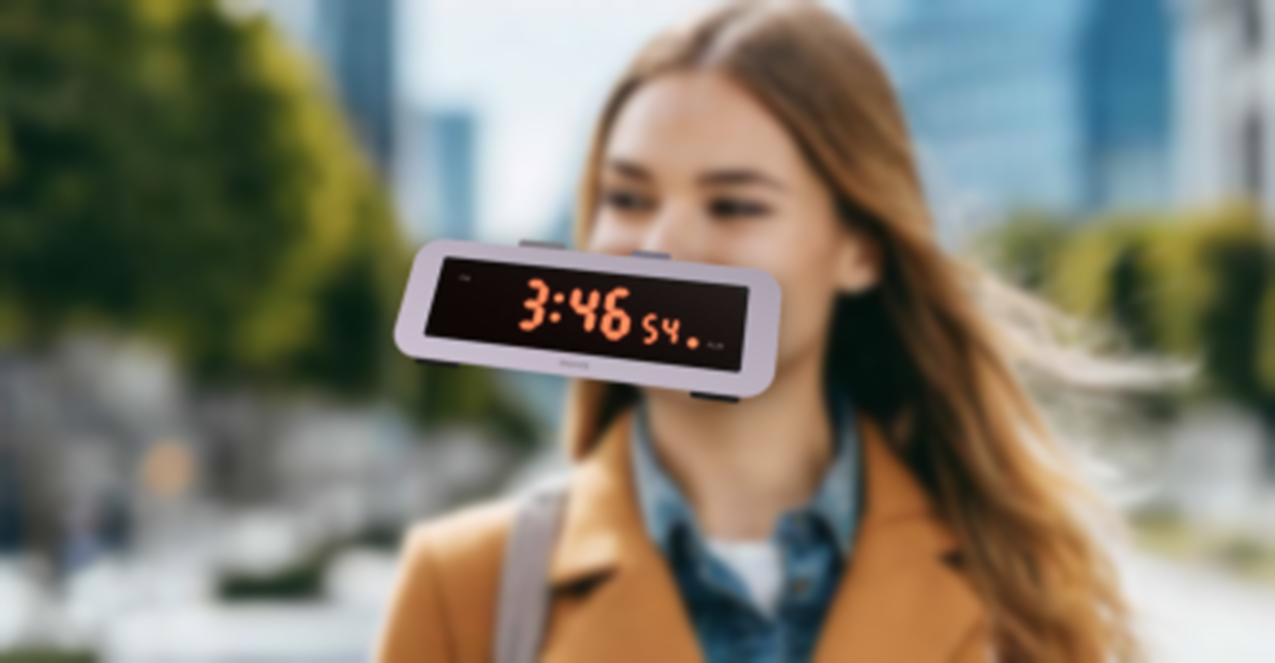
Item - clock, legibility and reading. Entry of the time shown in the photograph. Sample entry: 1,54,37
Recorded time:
3,46,54
